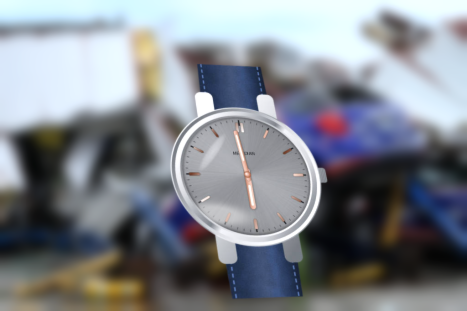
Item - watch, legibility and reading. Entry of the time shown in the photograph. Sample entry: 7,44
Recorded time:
5,59
